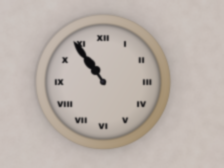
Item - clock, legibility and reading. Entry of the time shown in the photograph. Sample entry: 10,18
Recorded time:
10,54
